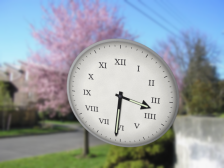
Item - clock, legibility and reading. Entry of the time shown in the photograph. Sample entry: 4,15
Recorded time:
3,31
